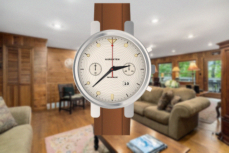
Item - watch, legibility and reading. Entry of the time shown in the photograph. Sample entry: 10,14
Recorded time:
2,38
